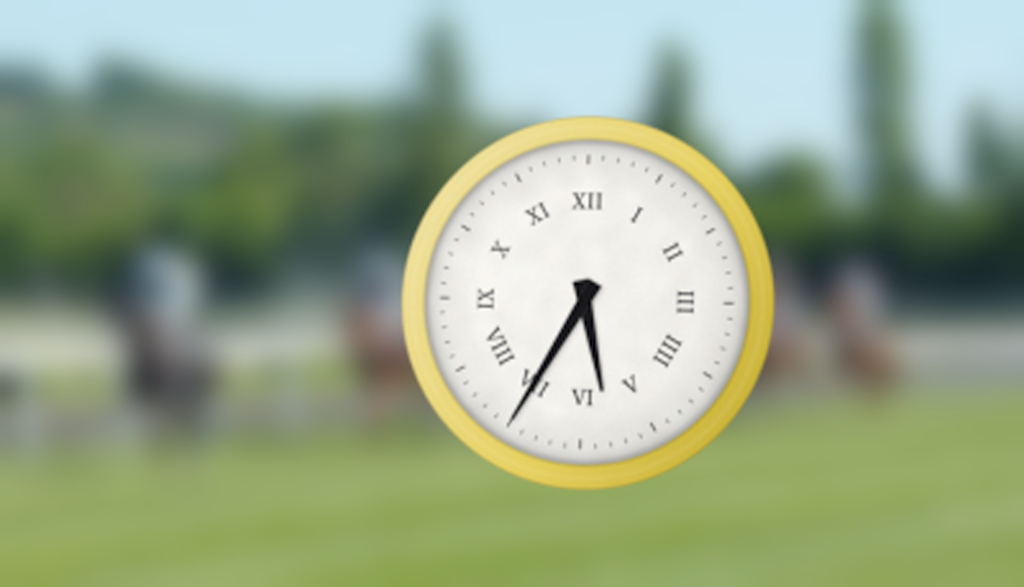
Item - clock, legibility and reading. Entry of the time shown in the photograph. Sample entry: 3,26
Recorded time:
5,35
